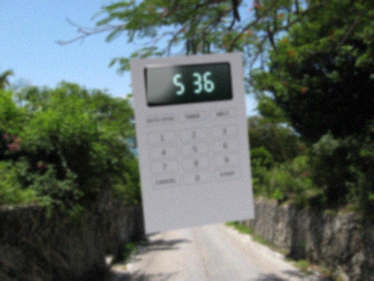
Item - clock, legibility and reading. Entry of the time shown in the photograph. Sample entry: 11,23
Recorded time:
5,36
